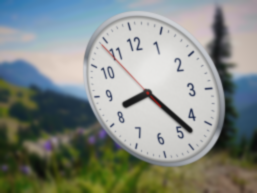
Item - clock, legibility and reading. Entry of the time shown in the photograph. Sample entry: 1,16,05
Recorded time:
8,22,54
